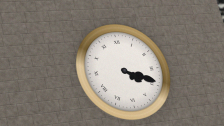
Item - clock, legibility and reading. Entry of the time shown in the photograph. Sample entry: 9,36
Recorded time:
4,19
